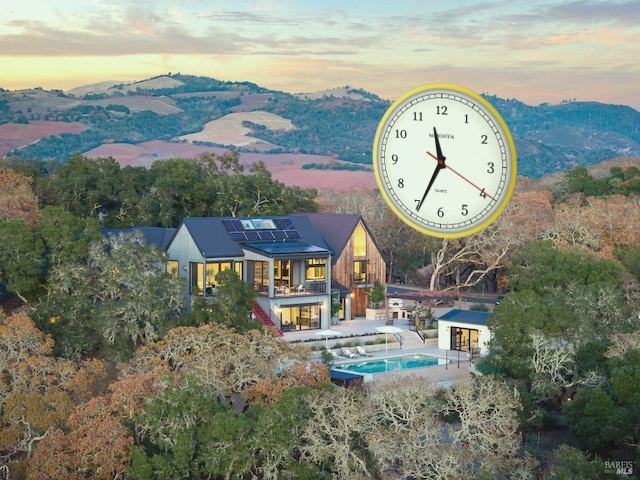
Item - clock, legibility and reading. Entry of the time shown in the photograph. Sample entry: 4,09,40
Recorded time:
11,34,20
